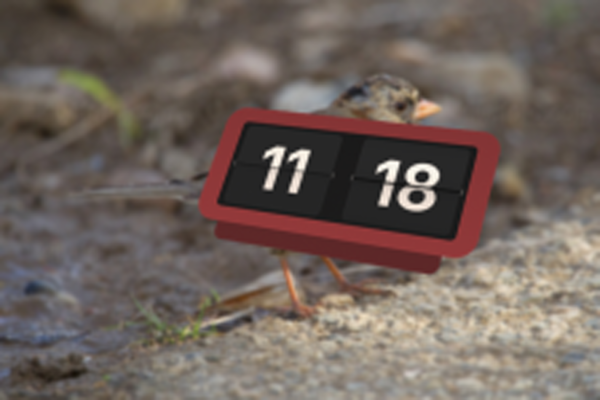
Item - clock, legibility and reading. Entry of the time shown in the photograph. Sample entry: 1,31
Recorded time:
11,18
